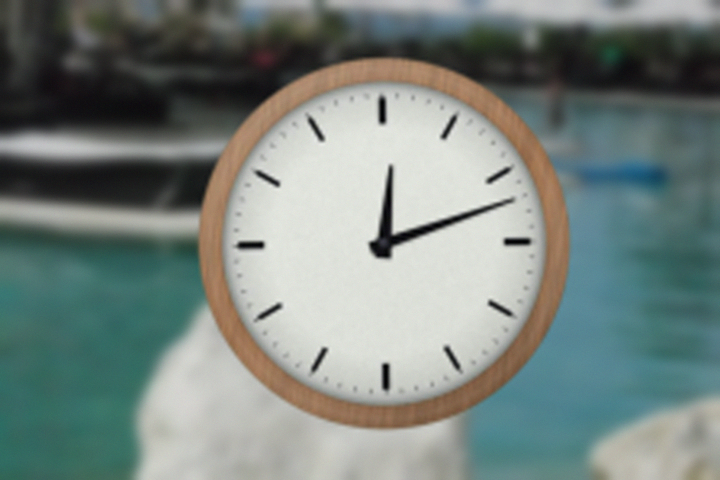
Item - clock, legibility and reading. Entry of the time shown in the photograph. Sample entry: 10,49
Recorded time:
12,12
